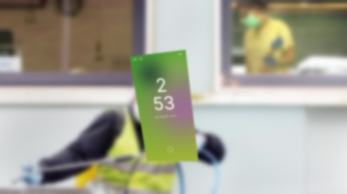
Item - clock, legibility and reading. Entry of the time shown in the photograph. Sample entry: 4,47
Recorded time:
2,53
